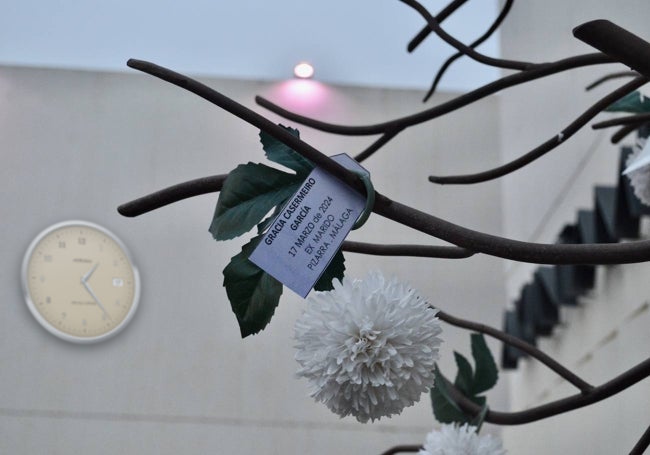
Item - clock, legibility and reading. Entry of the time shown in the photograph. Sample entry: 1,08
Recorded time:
1,24
